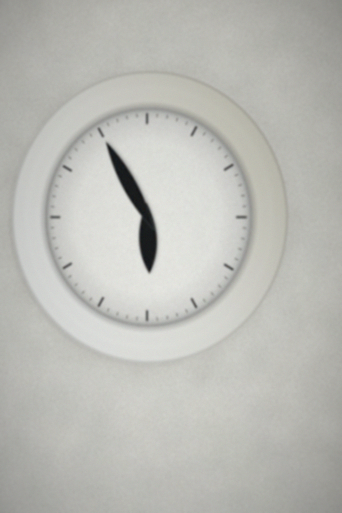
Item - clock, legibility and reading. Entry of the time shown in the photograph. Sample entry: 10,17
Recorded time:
5,55
